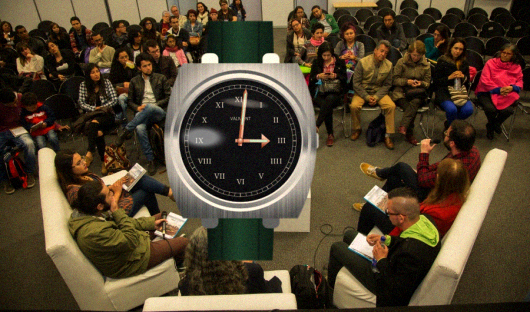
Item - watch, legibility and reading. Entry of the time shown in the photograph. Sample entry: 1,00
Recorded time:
3,01
